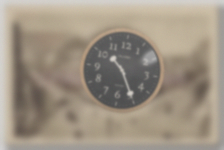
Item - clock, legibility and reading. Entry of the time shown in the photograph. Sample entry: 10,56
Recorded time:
10,25
